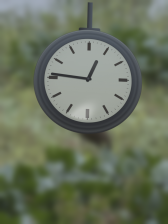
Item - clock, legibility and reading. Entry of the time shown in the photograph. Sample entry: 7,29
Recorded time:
12,46
